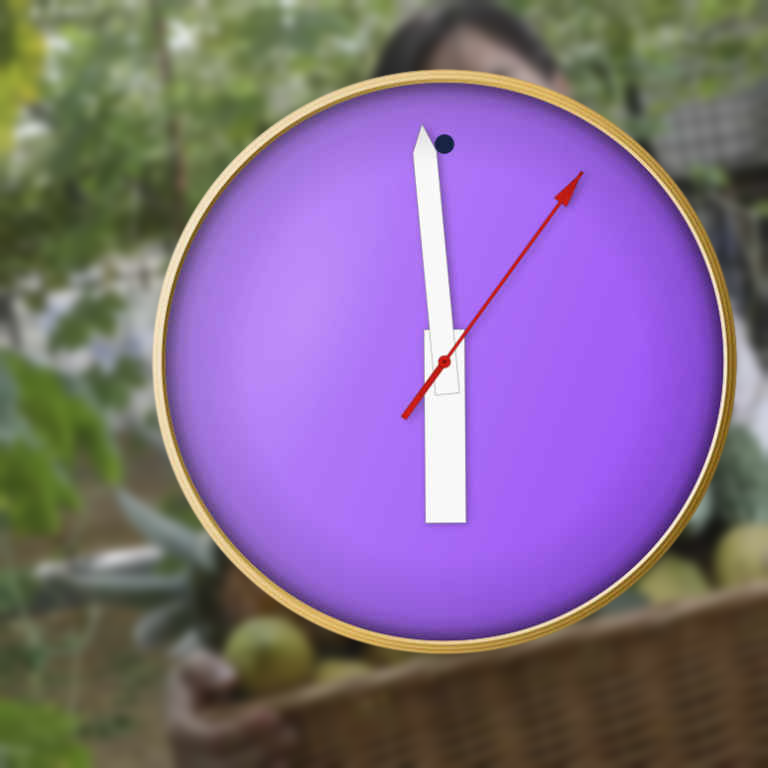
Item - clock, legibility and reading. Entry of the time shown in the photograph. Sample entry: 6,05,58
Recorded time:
5,59,06
